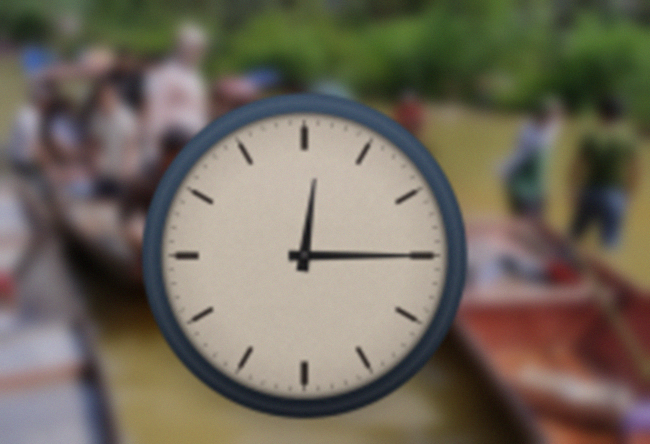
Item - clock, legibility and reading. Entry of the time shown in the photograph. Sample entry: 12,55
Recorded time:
12,15
